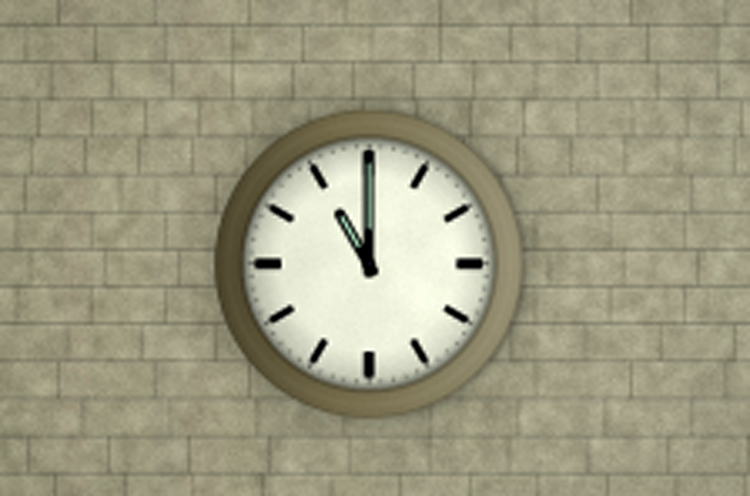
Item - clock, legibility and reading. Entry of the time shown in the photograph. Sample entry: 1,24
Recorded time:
11,00
